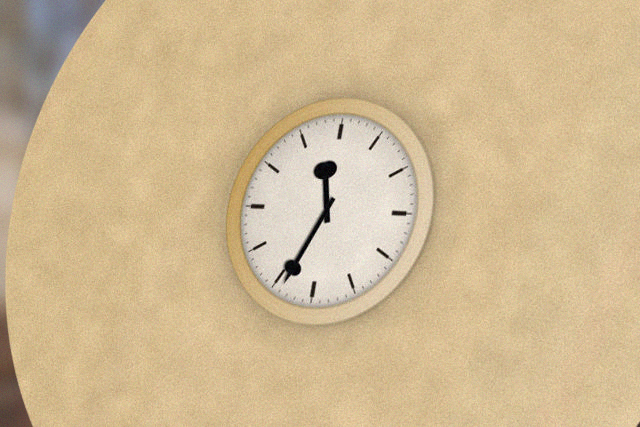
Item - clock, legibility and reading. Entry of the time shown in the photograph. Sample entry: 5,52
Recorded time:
11,34
